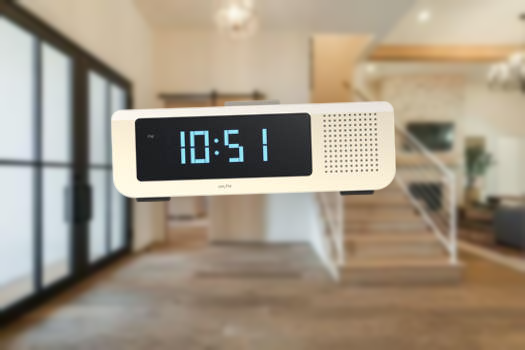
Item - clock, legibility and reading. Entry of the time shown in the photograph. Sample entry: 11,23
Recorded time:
10,51
